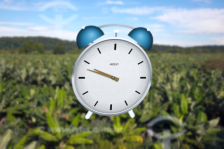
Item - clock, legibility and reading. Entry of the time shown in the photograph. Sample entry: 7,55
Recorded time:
9,48
